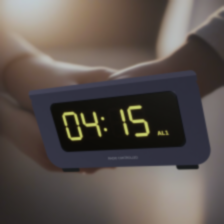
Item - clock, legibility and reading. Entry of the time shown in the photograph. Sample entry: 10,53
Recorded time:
4,15
